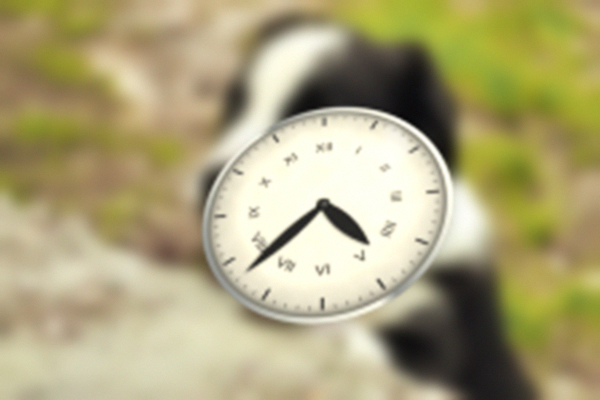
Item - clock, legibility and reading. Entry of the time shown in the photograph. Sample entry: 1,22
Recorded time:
4,38
